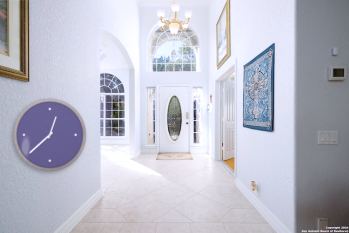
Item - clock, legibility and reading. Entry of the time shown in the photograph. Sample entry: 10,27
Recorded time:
12,38
